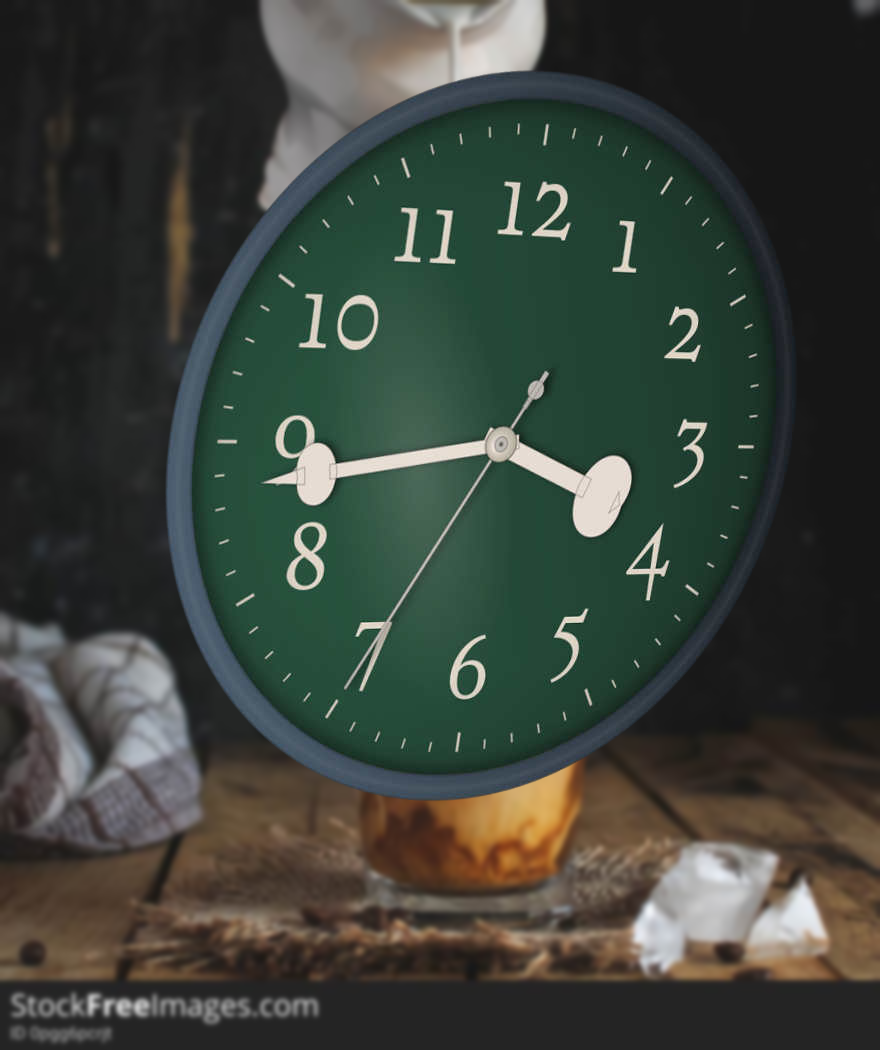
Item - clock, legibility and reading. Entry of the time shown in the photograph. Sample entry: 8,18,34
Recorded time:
3,43,35
